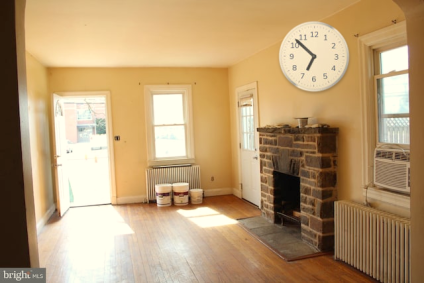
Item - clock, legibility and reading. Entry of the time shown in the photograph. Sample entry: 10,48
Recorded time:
6,52
